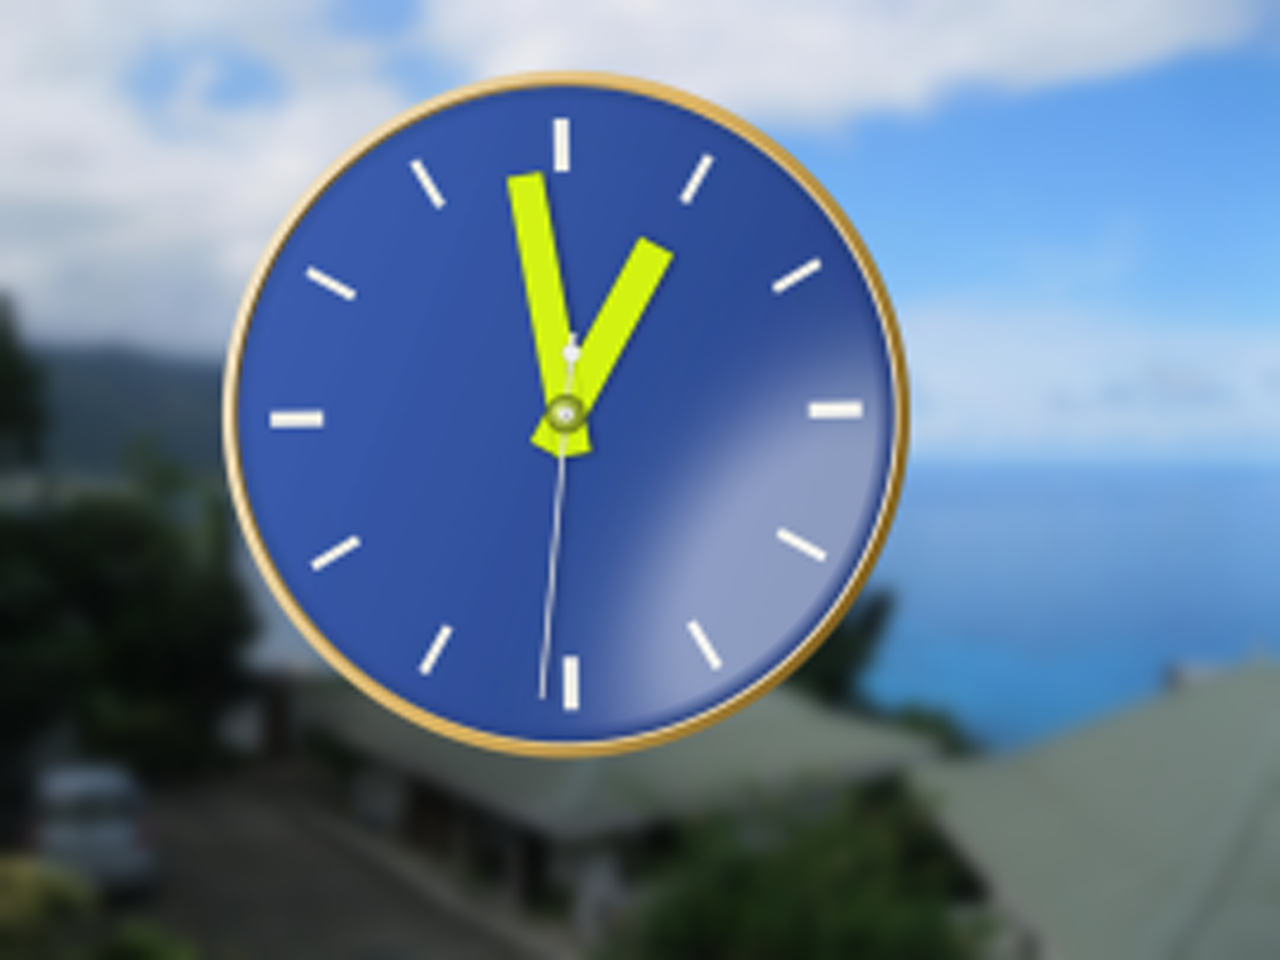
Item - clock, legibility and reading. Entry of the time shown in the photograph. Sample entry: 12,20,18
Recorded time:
12,58,31
